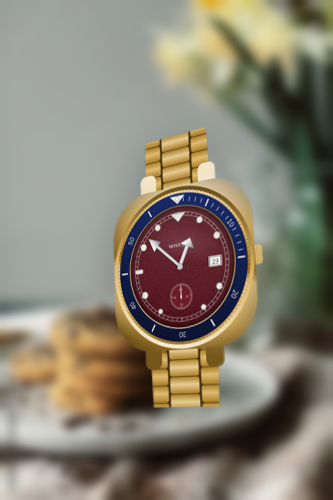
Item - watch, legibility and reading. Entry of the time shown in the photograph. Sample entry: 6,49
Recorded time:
12,52
